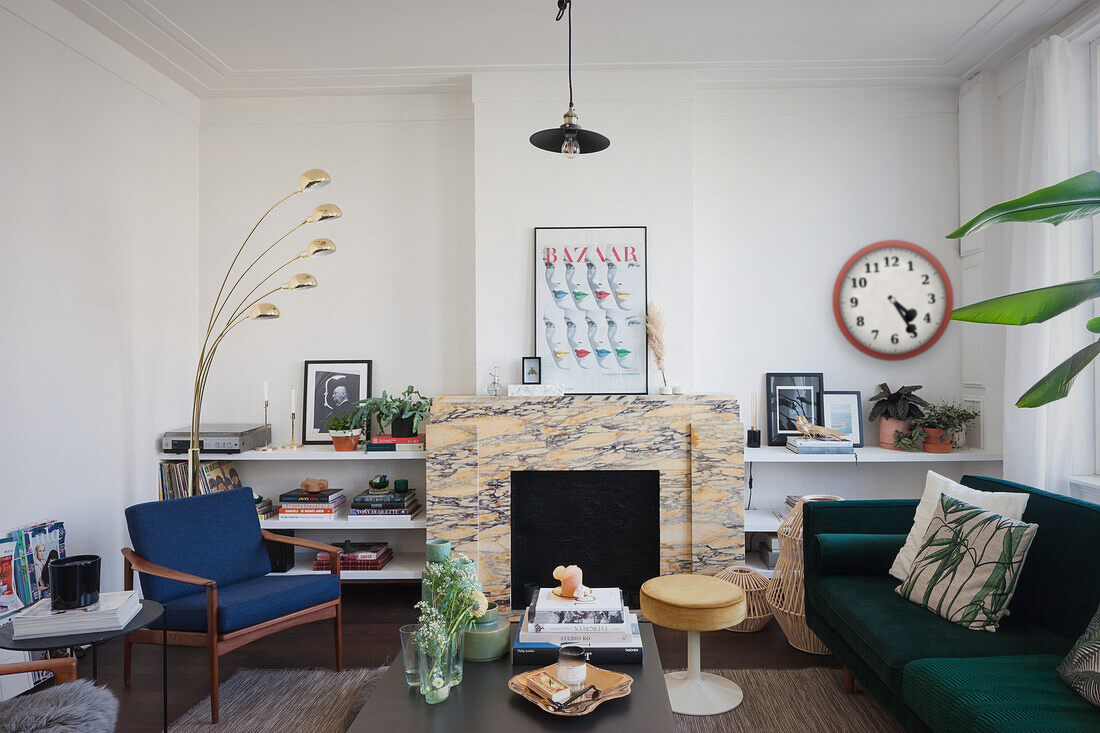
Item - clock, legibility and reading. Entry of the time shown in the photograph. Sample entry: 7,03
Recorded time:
4,25
